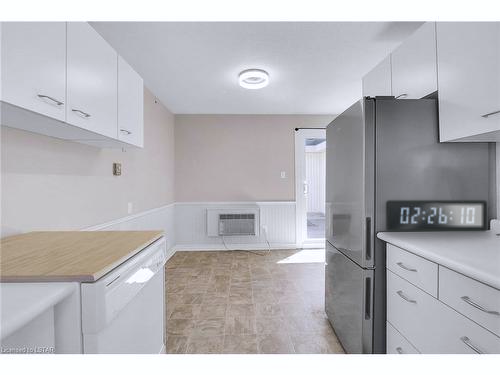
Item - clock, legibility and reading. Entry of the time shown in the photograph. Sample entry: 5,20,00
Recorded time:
2,26,10
